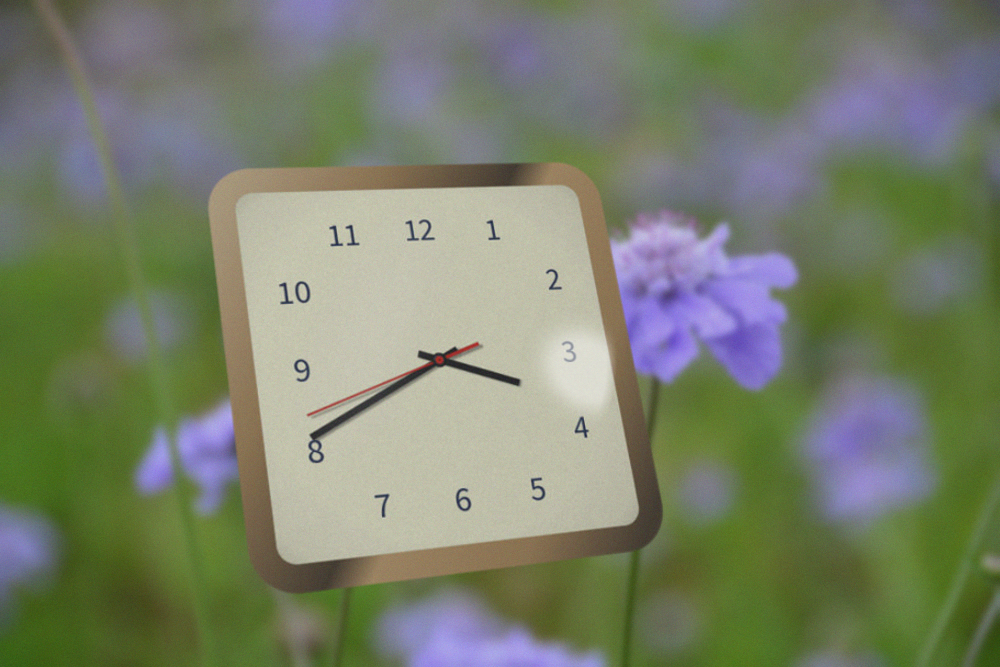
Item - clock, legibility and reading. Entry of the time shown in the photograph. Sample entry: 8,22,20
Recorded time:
3,40,42
